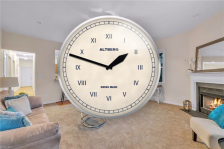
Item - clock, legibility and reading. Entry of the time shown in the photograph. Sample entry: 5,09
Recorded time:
1,48
